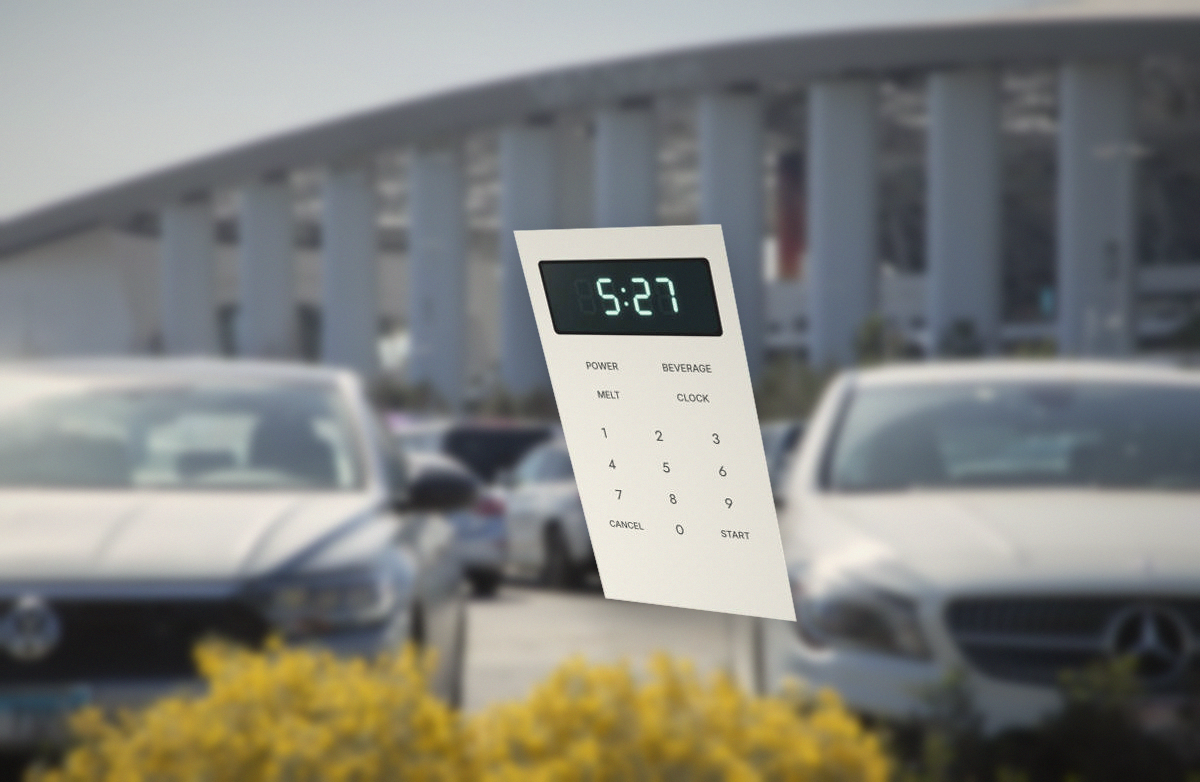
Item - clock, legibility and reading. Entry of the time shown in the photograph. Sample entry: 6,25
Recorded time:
5,27
